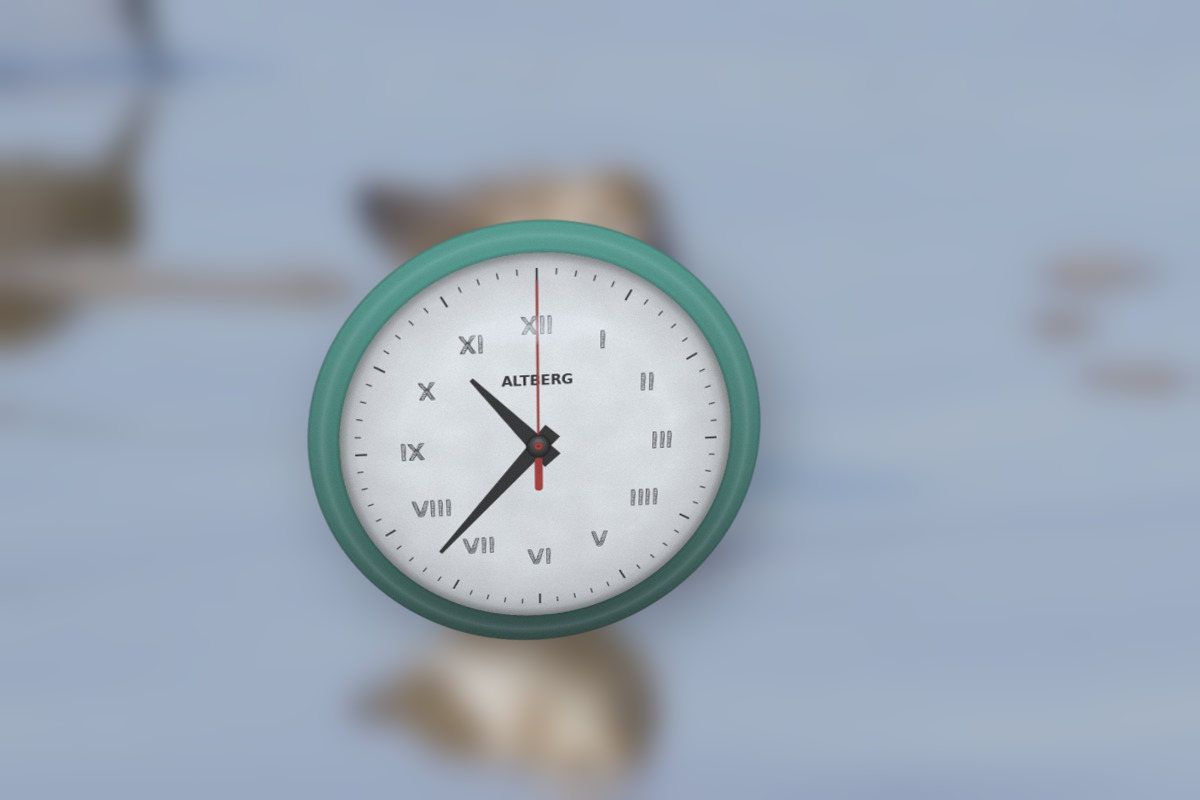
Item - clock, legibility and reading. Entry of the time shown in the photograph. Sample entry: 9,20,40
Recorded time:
10,37,00
